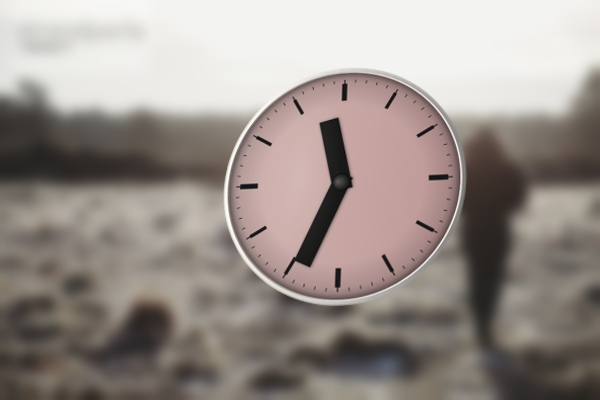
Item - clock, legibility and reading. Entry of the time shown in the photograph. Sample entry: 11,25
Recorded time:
11,34
